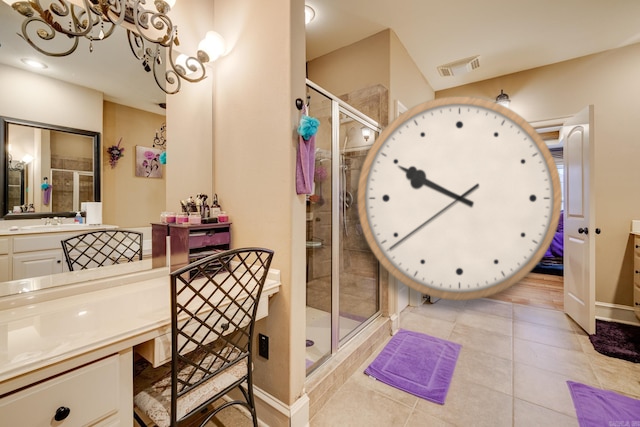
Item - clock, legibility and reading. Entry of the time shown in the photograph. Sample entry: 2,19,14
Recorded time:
9,49,39
